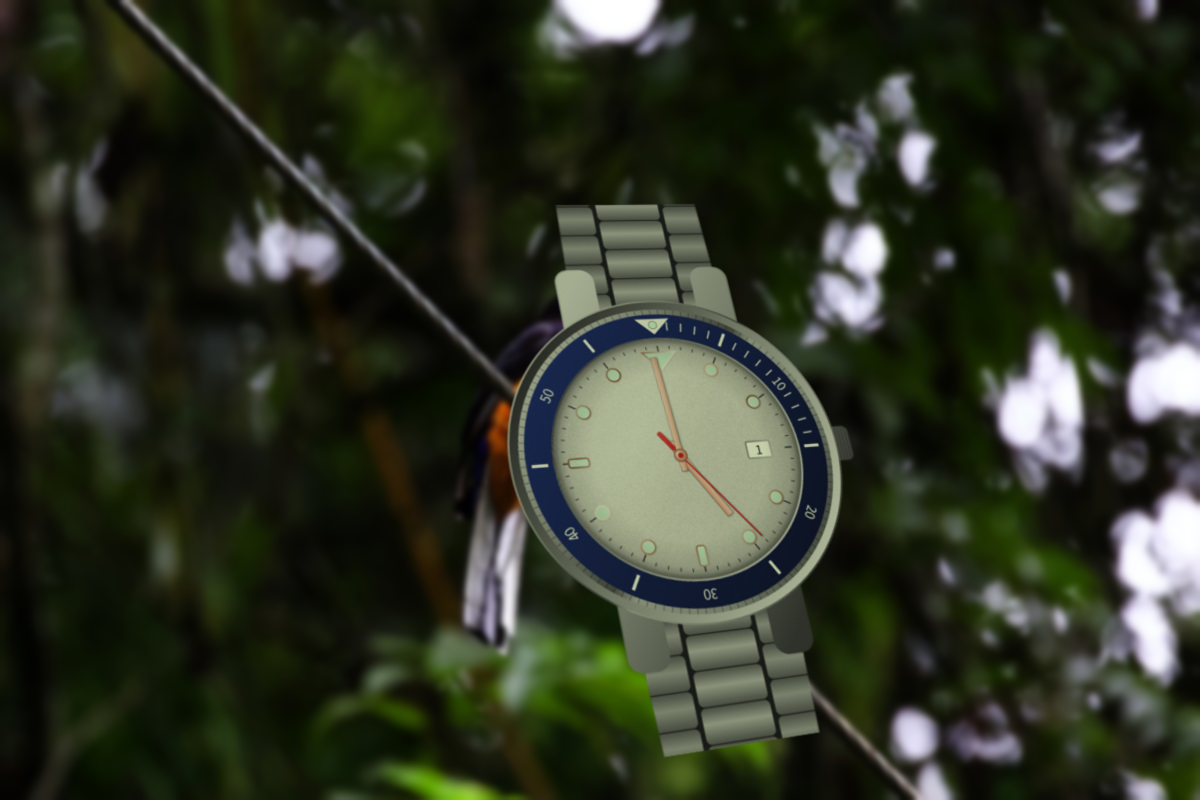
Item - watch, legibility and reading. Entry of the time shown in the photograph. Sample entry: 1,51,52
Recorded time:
4,59,24
